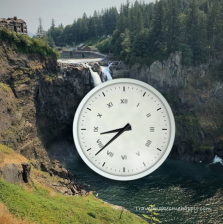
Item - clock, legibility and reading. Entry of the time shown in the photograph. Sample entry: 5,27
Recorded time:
8,38
